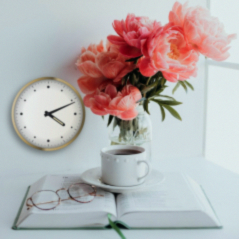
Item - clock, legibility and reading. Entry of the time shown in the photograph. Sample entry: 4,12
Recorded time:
4,11
